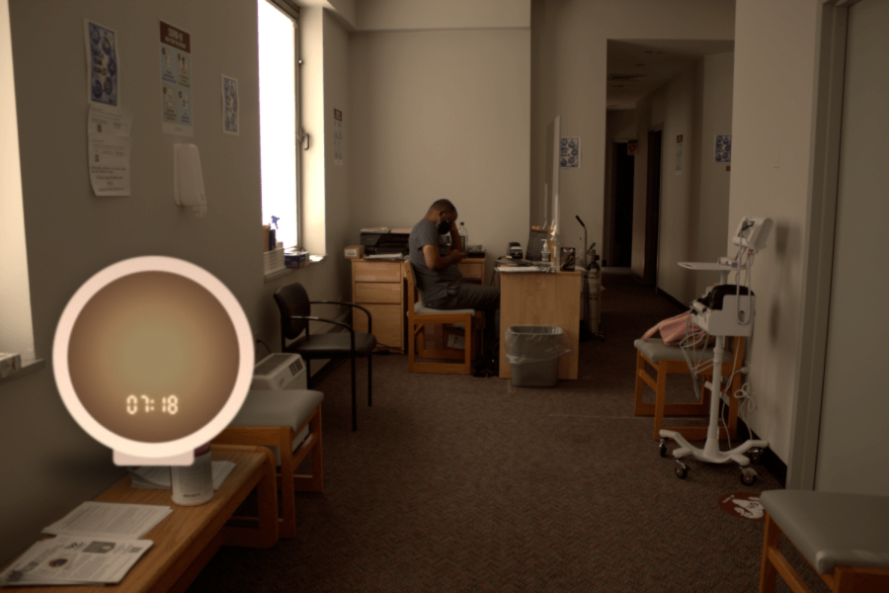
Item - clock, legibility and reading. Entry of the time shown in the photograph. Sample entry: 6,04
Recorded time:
7,18
